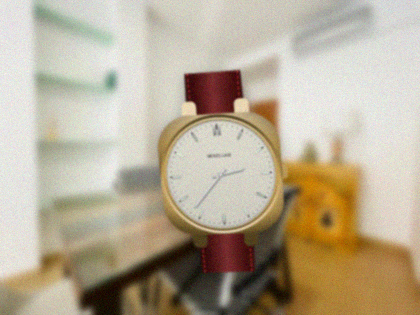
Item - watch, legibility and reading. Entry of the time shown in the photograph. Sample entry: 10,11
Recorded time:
2,37
